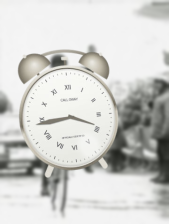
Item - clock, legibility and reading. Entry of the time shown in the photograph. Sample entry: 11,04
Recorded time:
3,44
